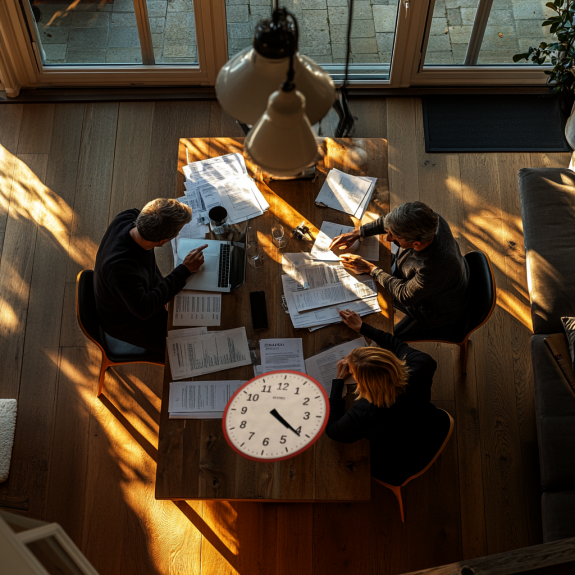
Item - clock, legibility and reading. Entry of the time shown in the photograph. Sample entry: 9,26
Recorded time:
4,21
